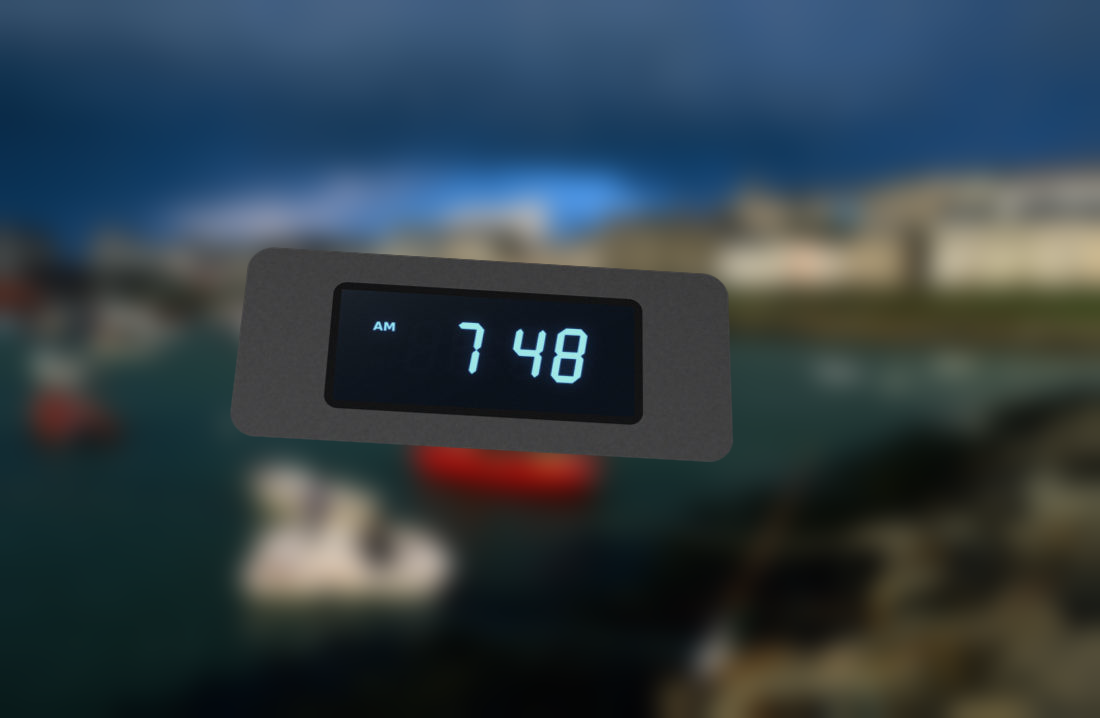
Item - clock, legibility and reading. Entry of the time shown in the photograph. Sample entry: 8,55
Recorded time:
7,48
